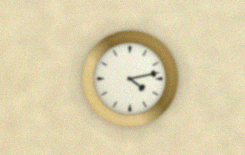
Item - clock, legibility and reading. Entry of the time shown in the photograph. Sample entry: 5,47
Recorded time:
4,13
